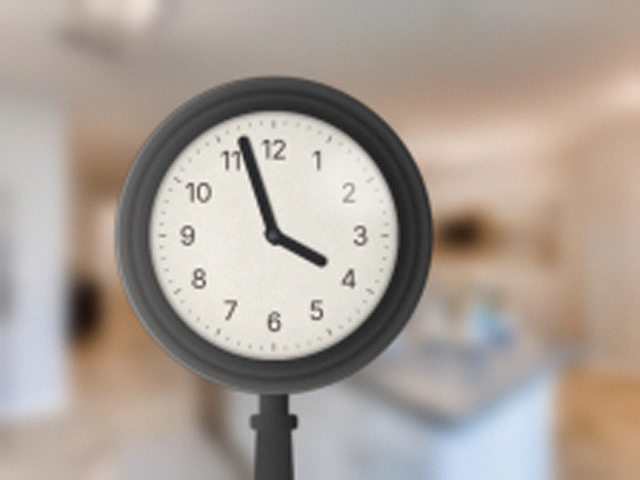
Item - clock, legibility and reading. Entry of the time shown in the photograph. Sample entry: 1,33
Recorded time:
3,57
